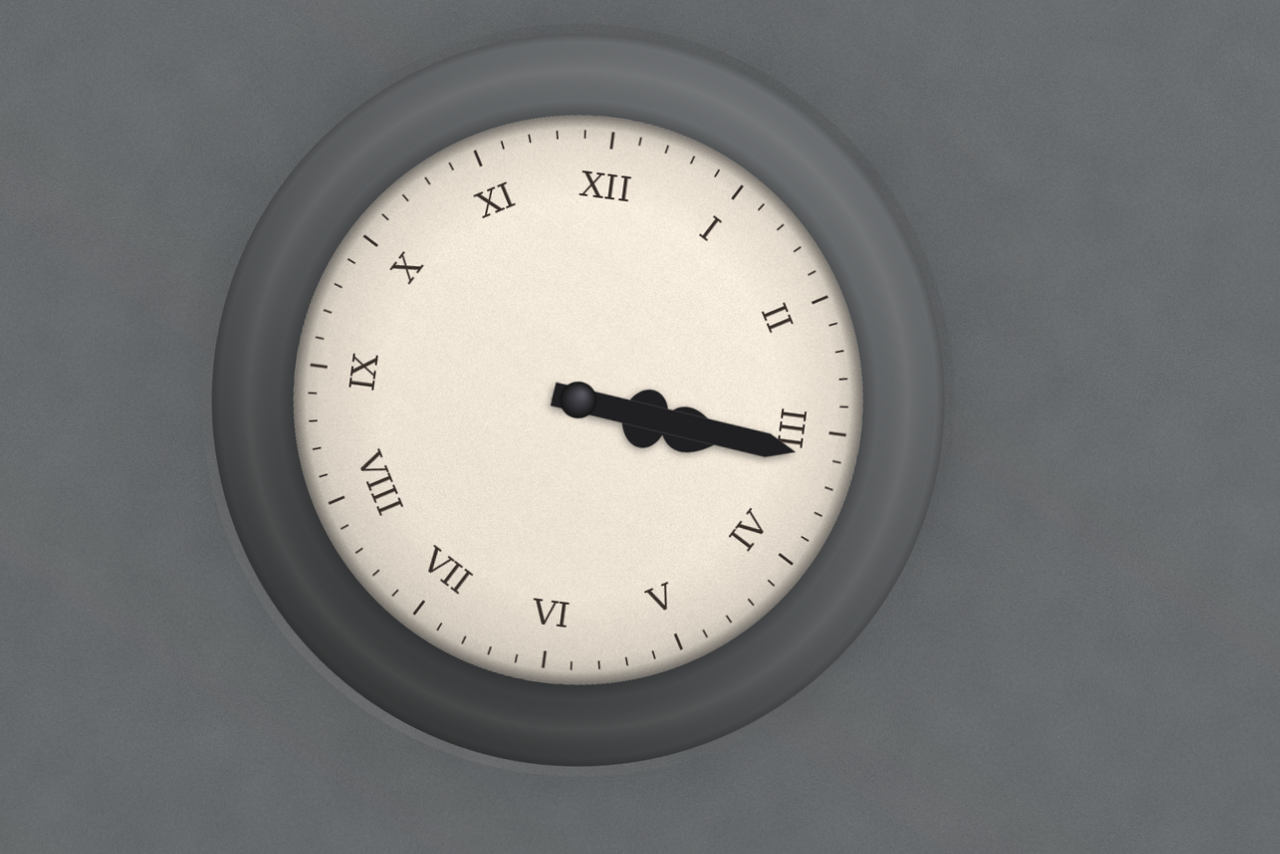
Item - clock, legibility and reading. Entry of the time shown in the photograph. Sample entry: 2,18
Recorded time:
3,16
